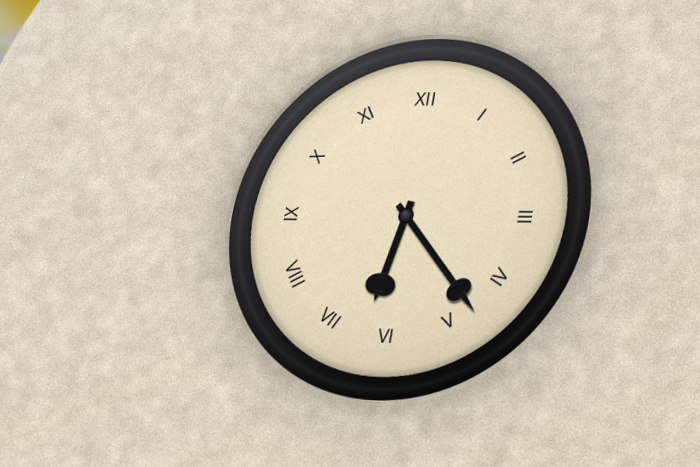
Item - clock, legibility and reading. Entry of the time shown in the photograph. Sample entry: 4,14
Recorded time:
6,23
